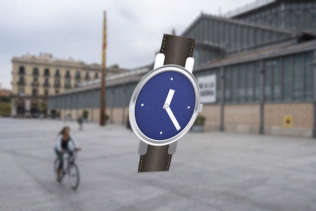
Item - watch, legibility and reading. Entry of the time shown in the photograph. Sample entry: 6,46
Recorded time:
12,23
